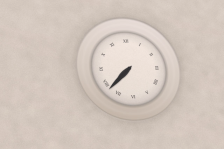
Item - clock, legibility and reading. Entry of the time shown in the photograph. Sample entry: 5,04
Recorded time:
7,38
